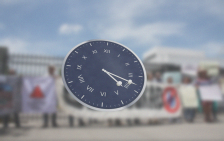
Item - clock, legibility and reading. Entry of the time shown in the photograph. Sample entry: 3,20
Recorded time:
4,18
